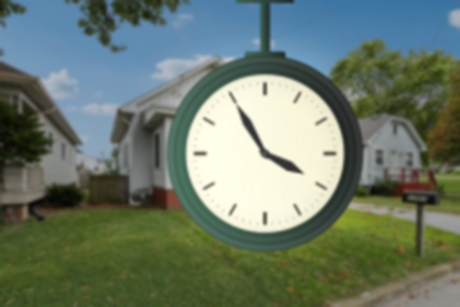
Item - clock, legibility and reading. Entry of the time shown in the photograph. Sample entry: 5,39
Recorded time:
3,55
